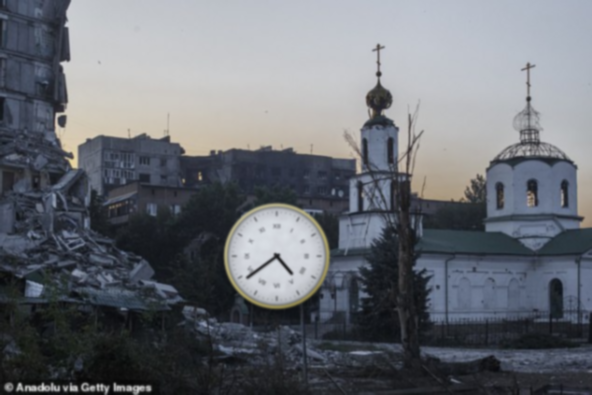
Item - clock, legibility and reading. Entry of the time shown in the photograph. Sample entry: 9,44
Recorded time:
4,39
